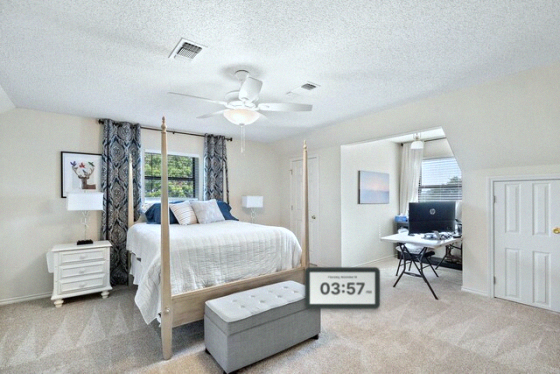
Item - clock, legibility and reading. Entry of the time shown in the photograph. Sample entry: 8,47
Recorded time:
3,57
